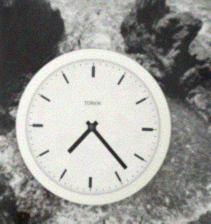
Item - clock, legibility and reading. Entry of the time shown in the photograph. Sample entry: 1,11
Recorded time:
7,23
